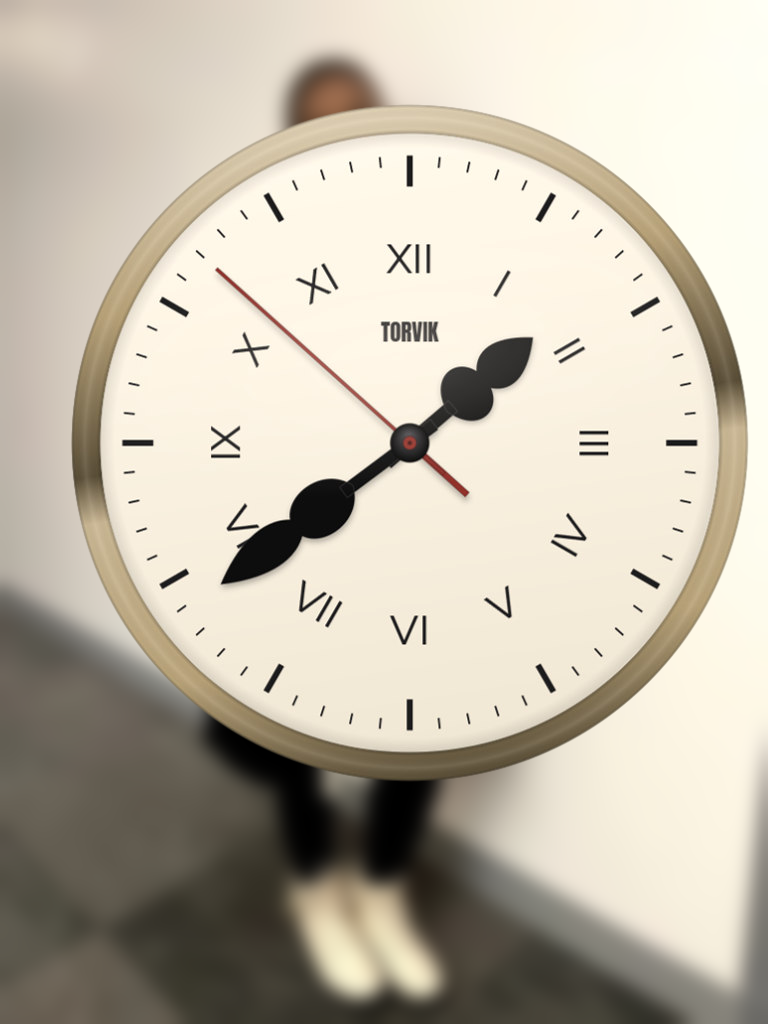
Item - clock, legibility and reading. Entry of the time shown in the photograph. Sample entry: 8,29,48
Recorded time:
1,38,52
